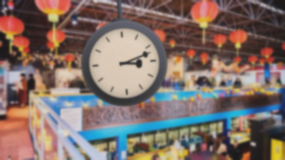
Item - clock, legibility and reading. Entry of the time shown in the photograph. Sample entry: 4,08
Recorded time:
3,12
